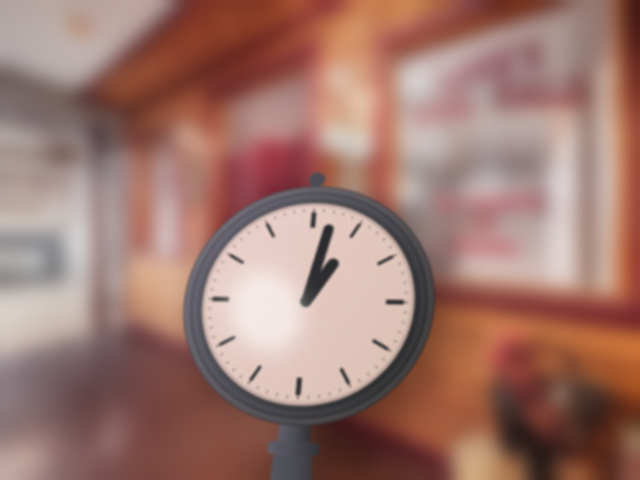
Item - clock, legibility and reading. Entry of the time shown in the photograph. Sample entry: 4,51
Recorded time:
1,02
